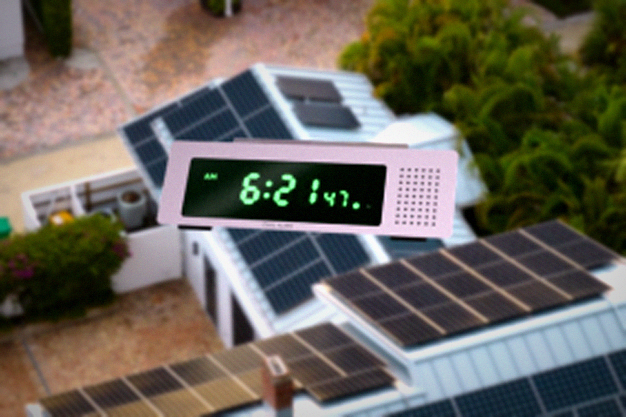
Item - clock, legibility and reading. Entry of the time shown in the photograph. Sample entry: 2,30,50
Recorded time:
6,21,47
